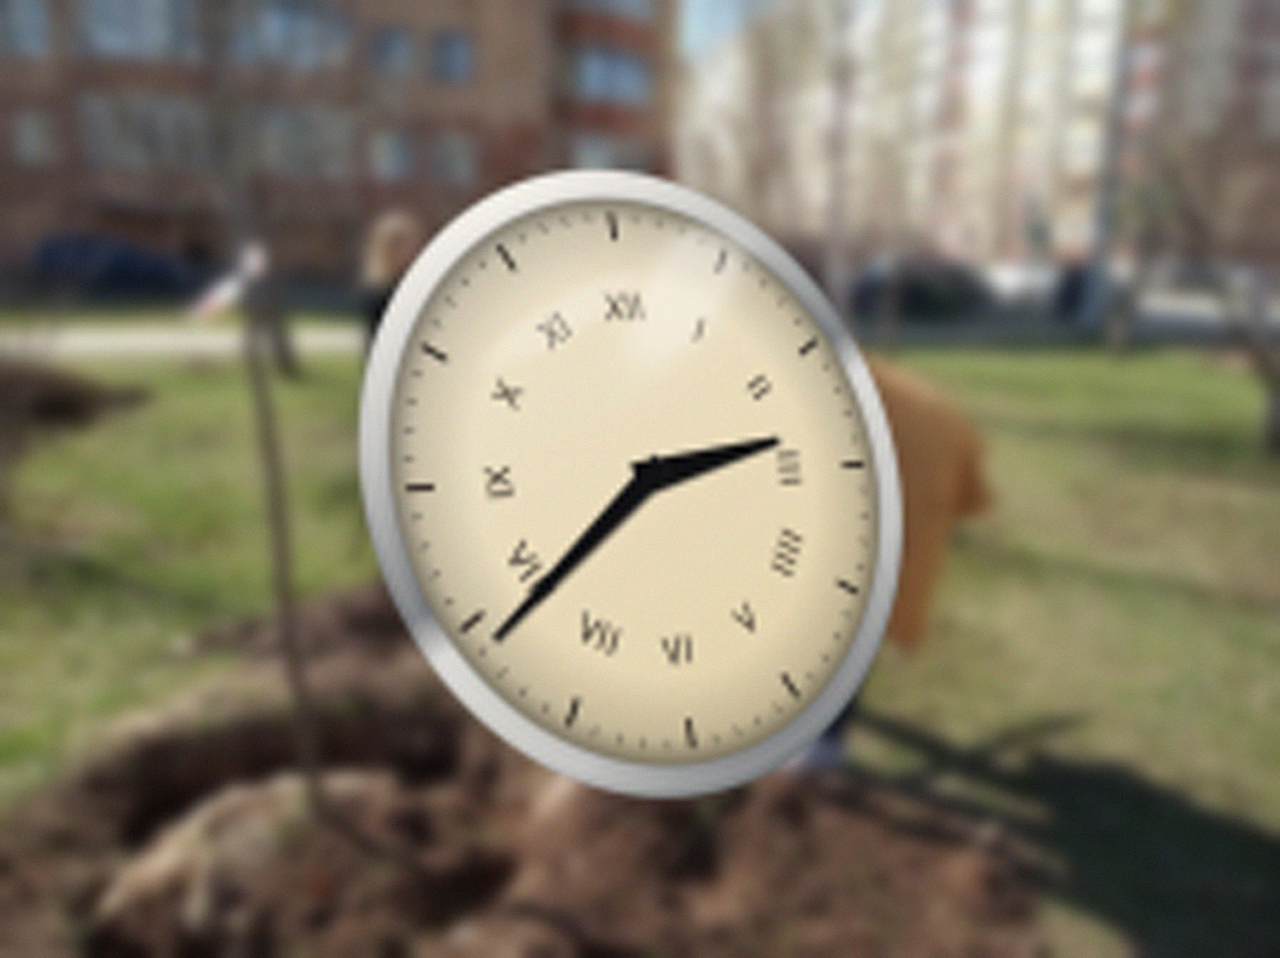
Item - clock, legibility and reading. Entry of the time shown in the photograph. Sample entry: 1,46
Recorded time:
2,39
